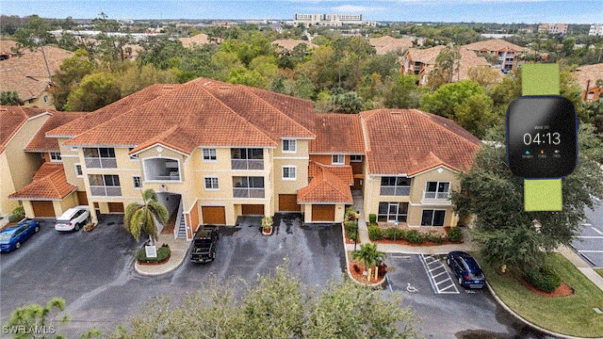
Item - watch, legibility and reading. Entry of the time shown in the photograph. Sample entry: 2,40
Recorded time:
4,13
